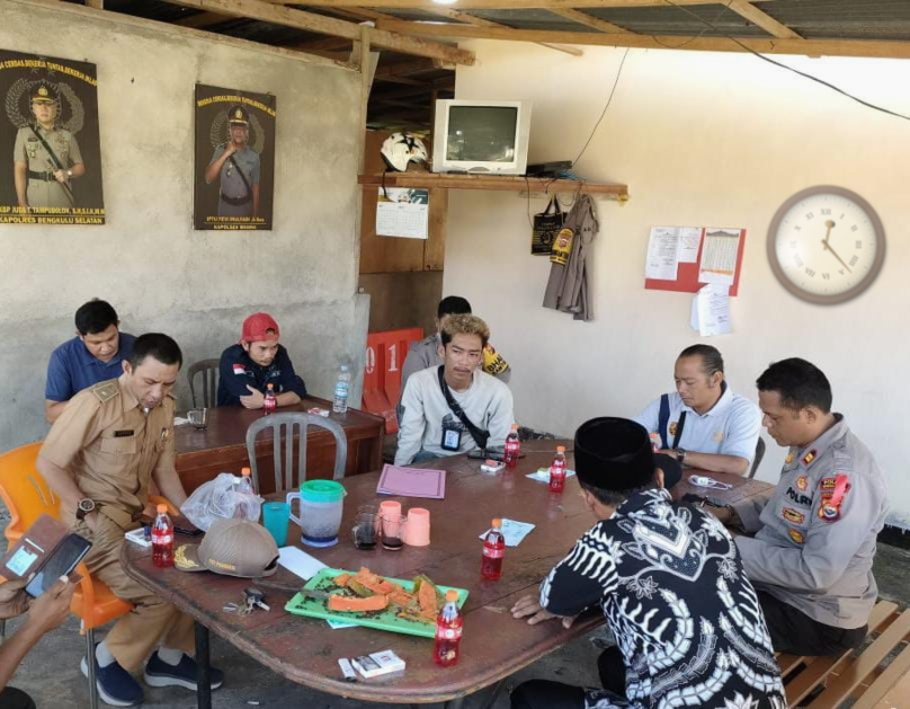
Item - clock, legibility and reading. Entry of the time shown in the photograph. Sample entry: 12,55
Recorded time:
12,23
